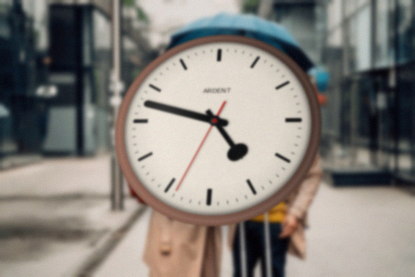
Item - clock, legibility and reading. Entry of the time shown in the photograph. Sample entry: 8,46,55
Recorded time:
4,47,34
